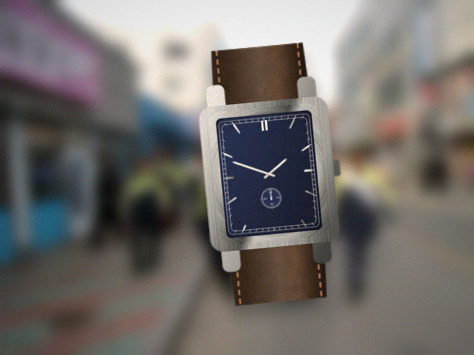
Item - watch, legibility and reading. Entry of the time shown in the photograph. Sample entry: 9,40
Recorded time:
1,49
